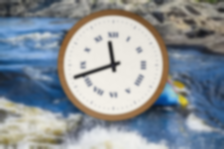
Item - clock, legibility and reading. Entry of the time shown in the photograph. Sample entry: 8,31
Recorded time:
11,42
